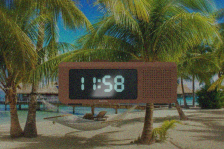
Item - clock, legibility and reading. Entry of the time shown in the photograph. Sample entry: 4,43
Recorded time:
11,58
